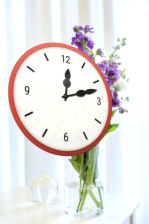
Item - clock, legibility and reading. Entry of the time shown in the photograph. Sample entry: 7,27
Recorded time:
12,12
